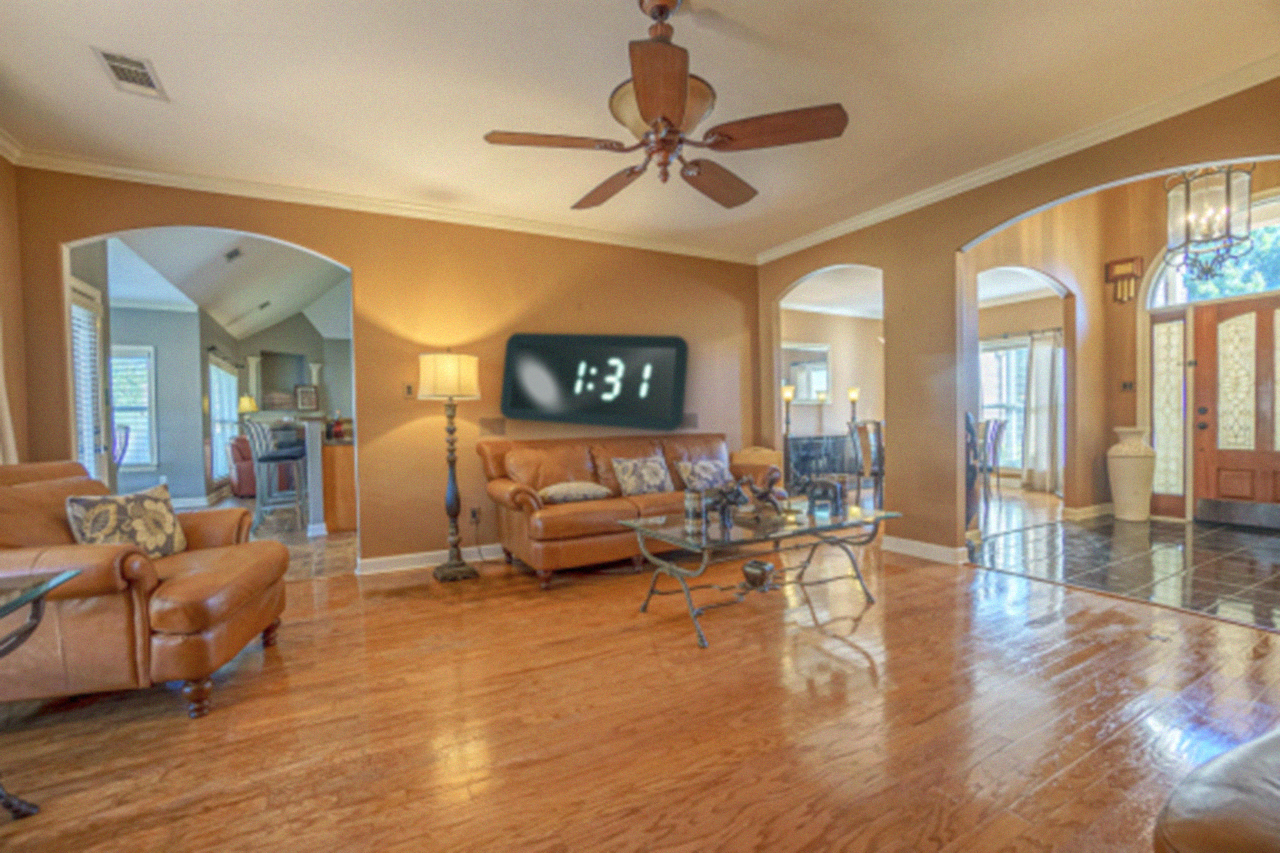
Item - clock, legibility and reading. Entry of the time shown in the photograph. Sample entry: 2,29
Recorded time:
1,31
